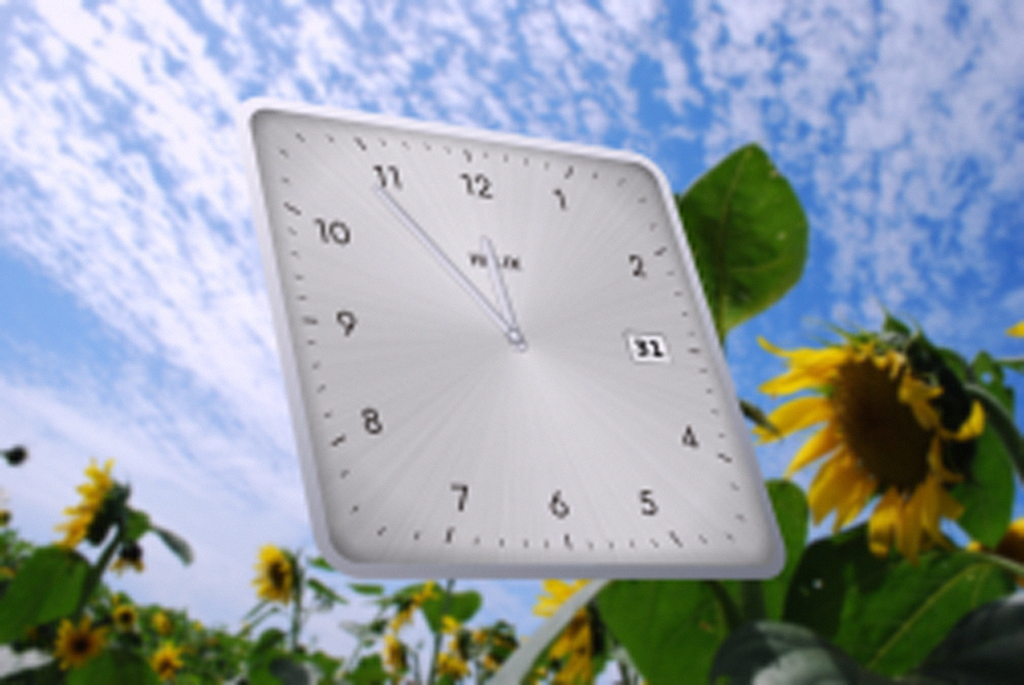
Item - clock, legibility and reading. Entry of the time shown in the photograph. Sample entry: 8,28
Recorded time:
11,54
